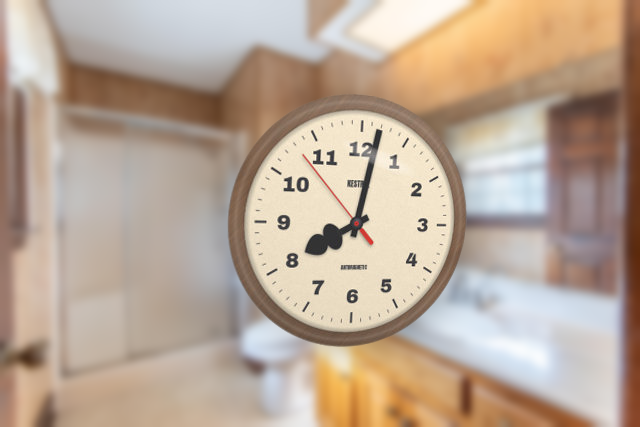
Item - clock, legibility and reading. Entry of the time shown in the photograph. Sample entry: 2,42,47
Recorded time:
8,01,53
